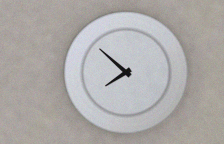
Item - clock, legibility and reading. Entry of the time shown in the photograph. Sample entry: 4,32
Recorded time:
7,52
